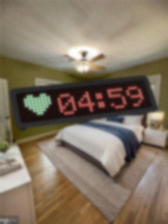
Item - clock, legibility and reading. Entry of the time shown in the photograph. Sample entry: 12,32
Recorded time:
4,59
